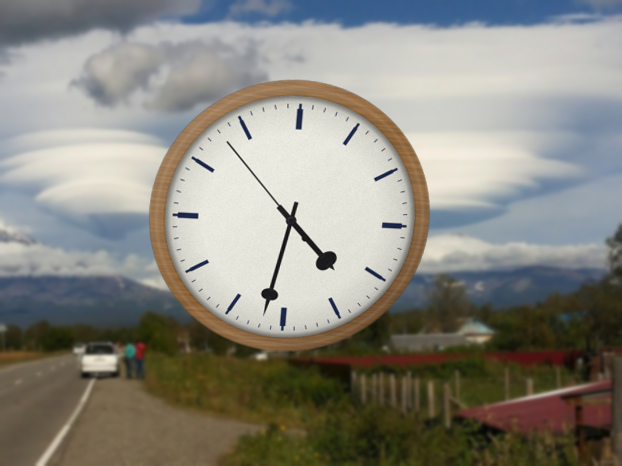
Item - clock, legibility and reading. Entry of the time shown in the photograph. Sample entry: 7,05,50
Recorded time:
4,31,53
